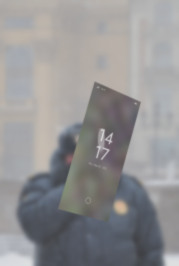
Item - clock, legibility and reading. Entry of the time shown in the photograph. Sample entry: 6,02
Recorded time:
14,17
